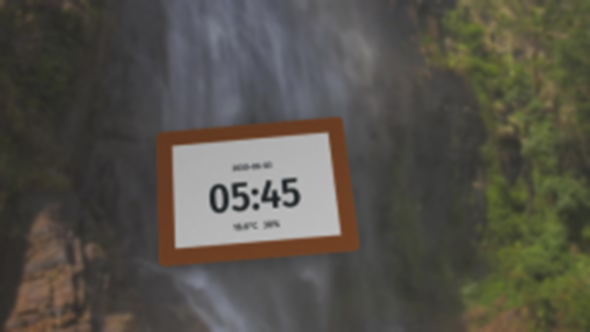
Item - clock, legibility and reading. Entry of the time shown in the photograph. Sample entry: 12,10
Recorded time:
5,45
